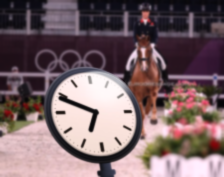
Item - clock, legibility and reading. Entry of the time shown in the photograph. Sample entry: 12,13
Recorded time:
6,49
